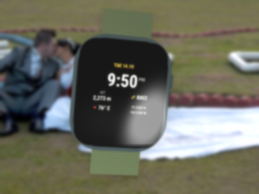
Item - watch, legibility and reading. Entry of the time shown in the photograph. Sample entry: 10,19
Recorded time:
9,50
